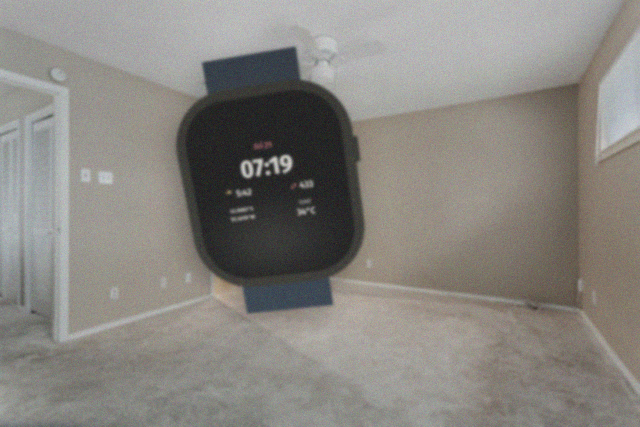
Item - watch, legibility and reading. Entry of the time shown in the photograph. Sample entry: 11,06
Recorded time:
7,19
